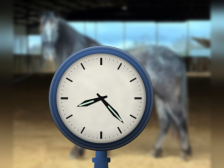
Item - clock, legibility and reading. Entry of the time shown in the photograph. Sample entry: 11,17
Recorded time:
8,23
